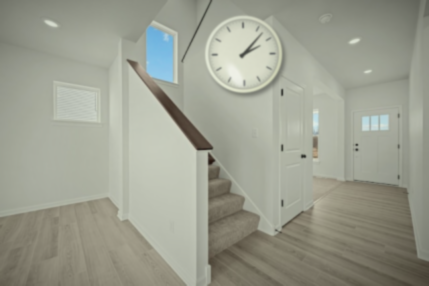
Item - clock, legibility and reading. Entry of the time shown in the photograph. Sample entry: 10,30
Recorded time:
2,07
